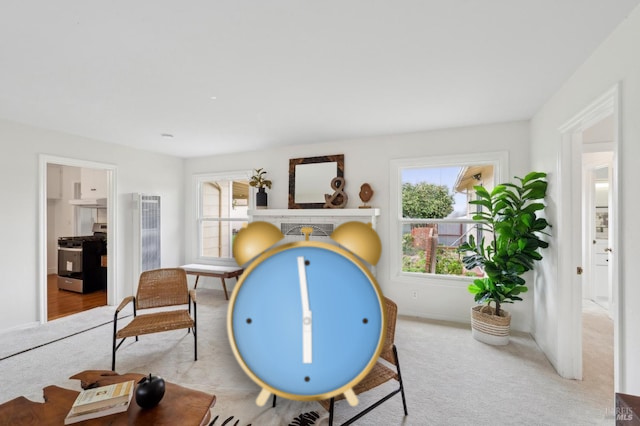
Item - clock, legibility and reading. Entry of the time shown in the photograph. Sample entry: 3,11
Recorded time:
5,59
